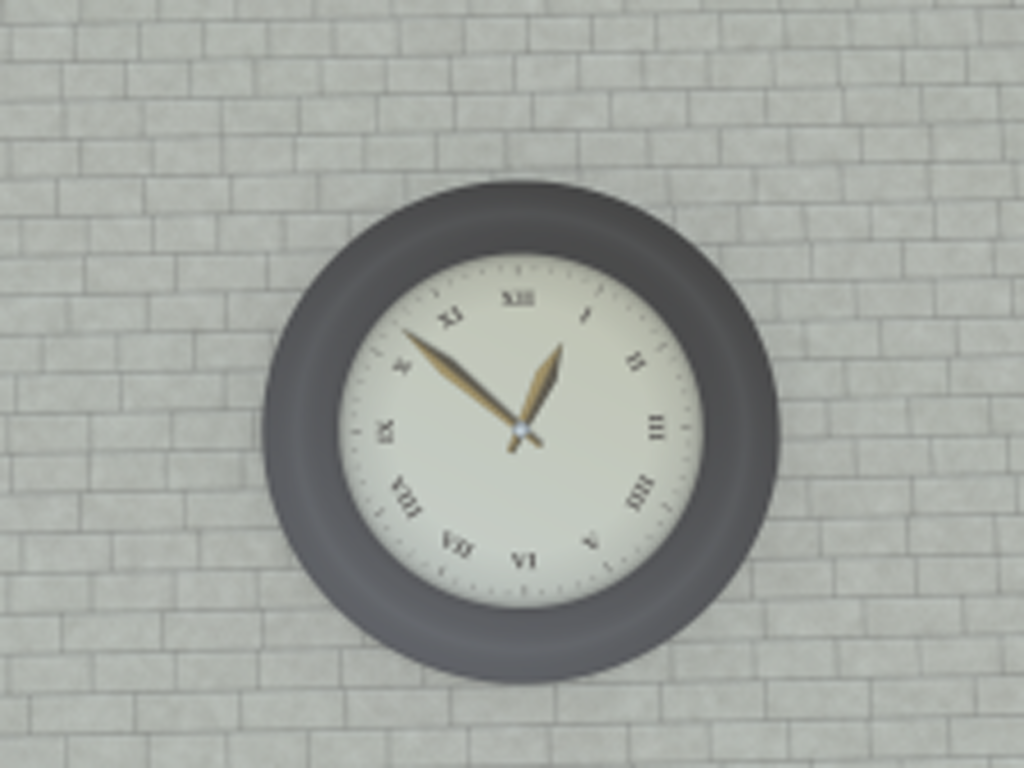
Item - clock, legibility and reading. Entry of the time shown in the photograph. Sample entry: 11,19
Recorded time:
12,52
